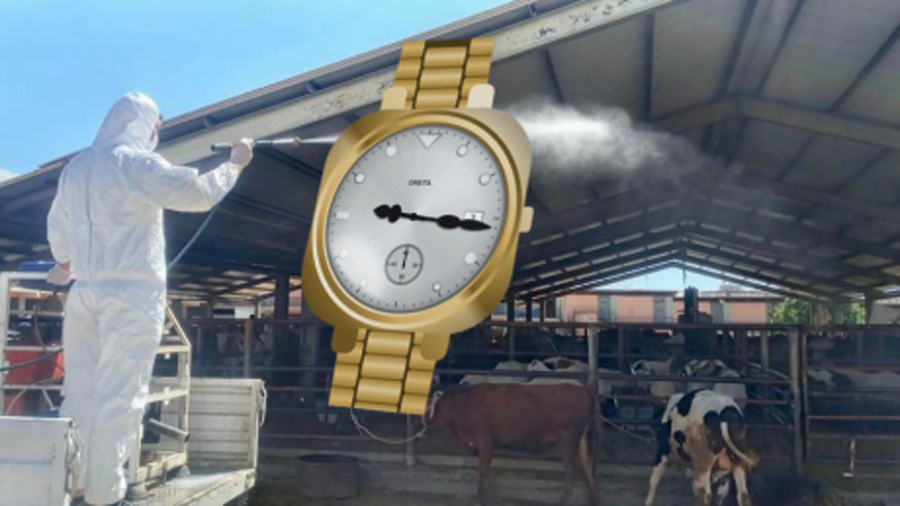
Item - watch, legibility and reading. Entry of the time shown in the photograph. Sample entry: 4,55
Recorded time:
9,16
